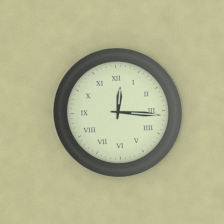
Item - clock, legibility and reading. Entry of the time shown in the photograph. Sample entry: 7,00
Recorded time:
12,16
